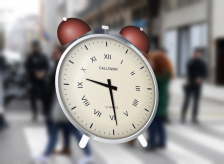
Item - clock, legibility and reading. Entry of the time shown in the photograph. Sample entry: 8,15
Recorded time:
9,29
